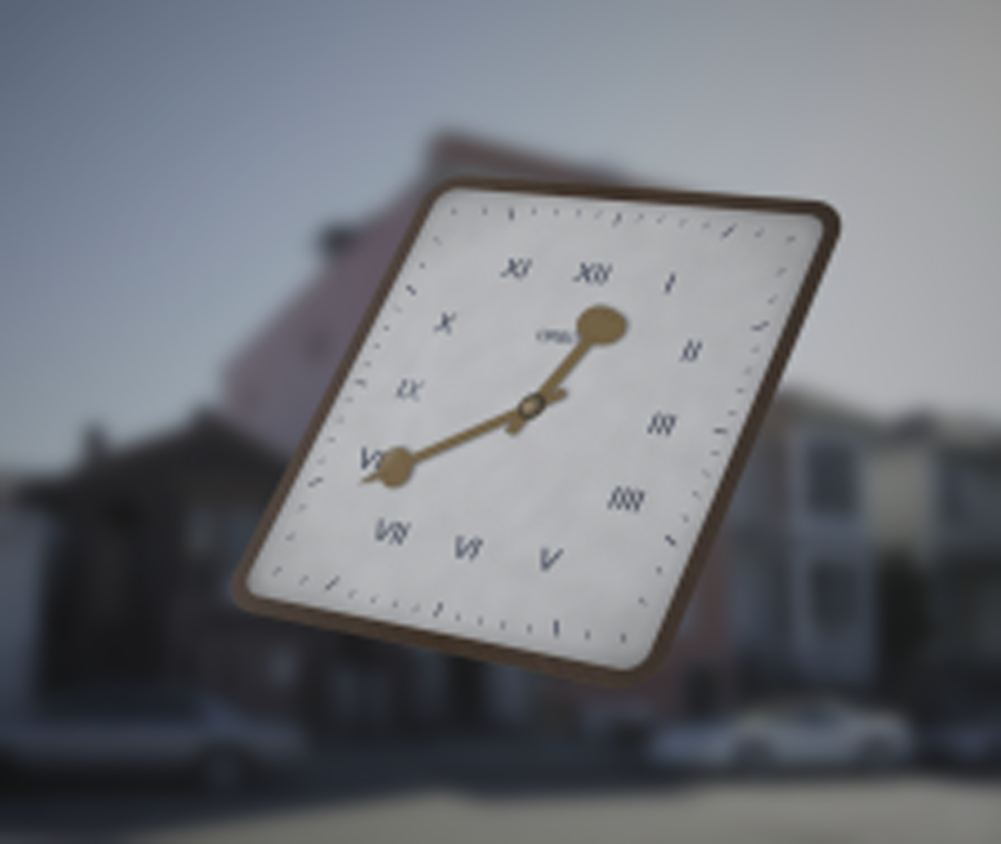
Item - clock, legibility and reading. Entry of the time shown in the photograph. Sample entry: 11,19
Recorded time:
12,39
